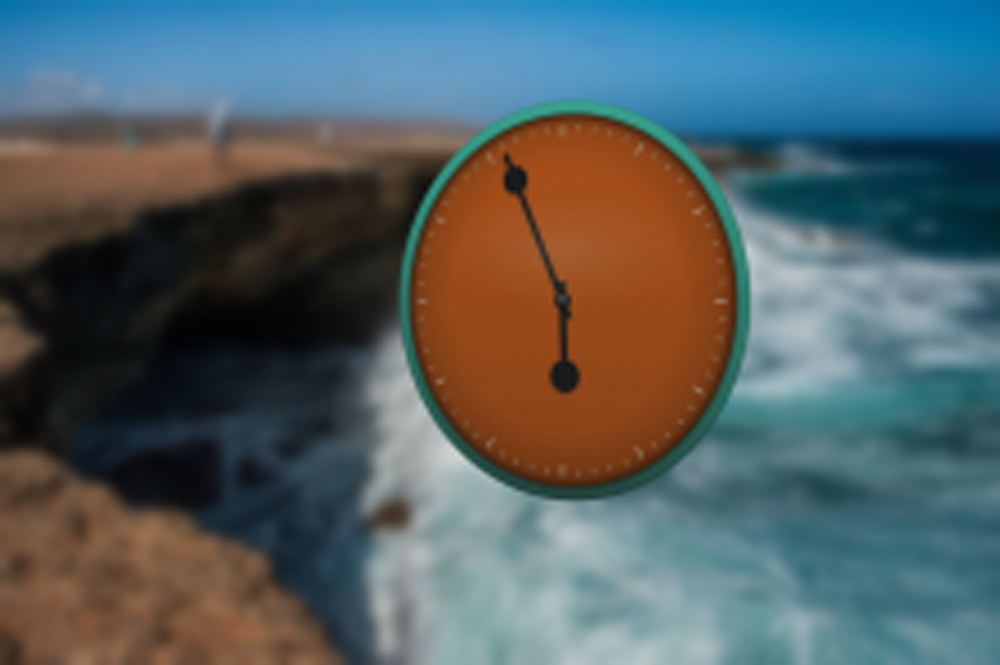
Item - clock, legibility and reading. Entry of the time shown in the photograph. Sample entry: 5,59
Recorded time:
5,56
